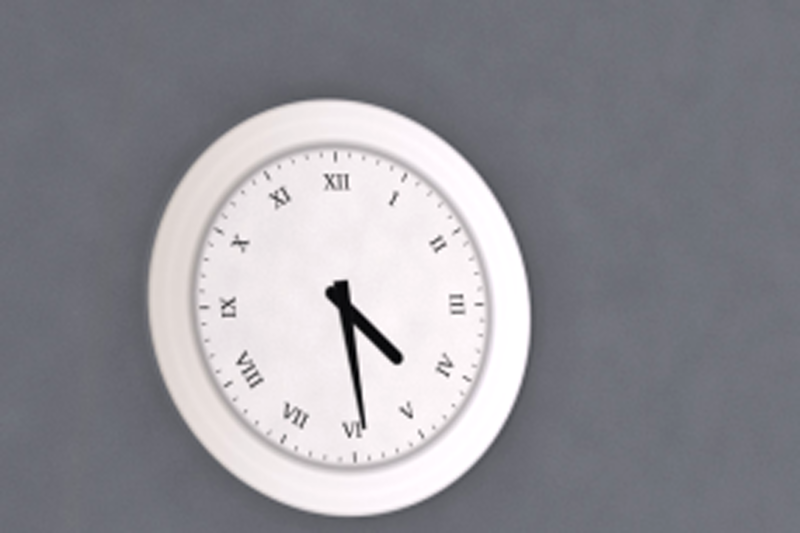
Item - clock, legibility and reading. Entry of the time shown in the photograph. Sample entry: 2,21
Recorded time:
4,29
